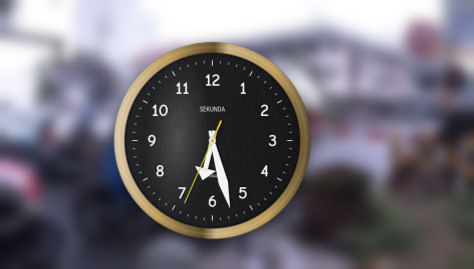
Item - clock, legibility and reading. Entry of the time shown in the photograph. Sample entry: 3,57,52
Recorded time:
6,27,34
